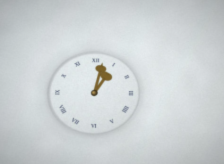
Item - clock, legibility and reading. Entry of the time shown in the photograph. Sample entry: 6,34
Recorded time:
1,02
